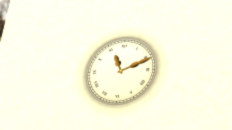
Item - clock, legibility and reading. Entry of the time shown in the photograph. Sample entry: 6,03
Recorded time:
11,11
